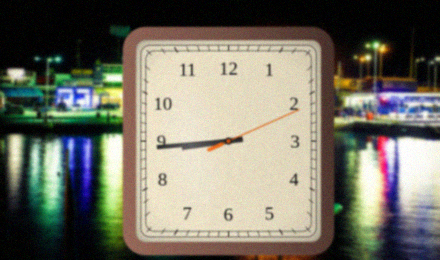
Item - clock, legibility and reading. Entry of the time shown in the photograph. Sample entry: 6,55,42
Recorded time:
8,44,11
